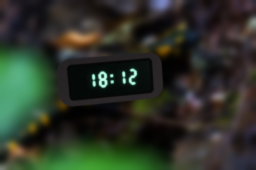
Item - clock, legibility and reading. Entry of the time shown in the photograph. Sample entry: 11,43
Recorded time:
18,12
